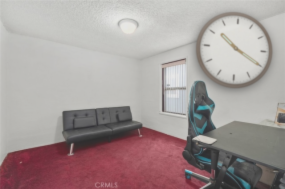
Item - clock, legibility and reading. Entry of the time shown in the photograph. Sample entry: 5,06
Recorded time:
10,20
